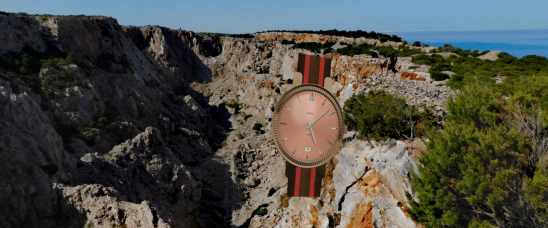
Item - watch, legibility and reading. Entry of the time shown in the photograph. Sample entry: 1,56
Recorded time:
5,08
